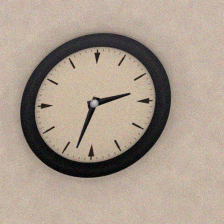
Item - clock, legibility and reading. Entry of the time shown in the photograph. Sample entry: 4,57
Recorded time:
2,33
